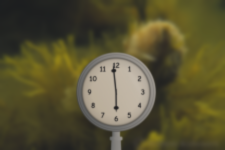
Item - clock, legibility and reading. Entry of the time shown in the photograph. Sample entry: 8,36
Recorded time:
5,59
